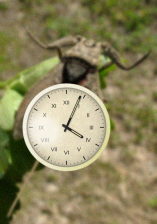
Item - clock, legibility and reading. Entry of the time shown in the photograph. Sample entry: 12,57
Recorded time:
4,04
